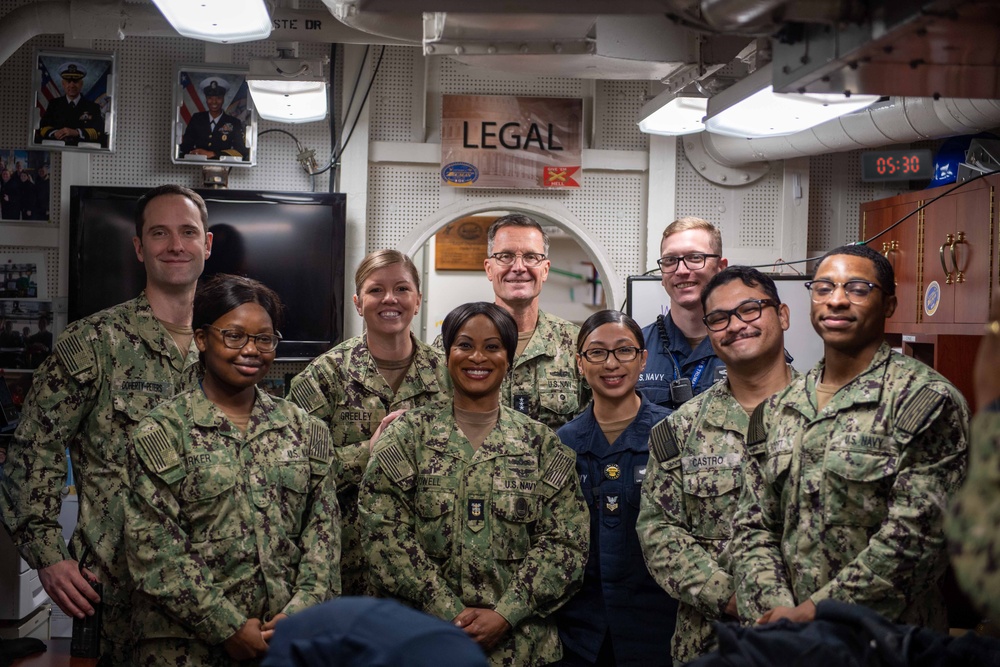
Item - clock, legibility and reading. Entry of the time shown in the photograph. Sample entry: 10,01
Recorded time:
5,30
